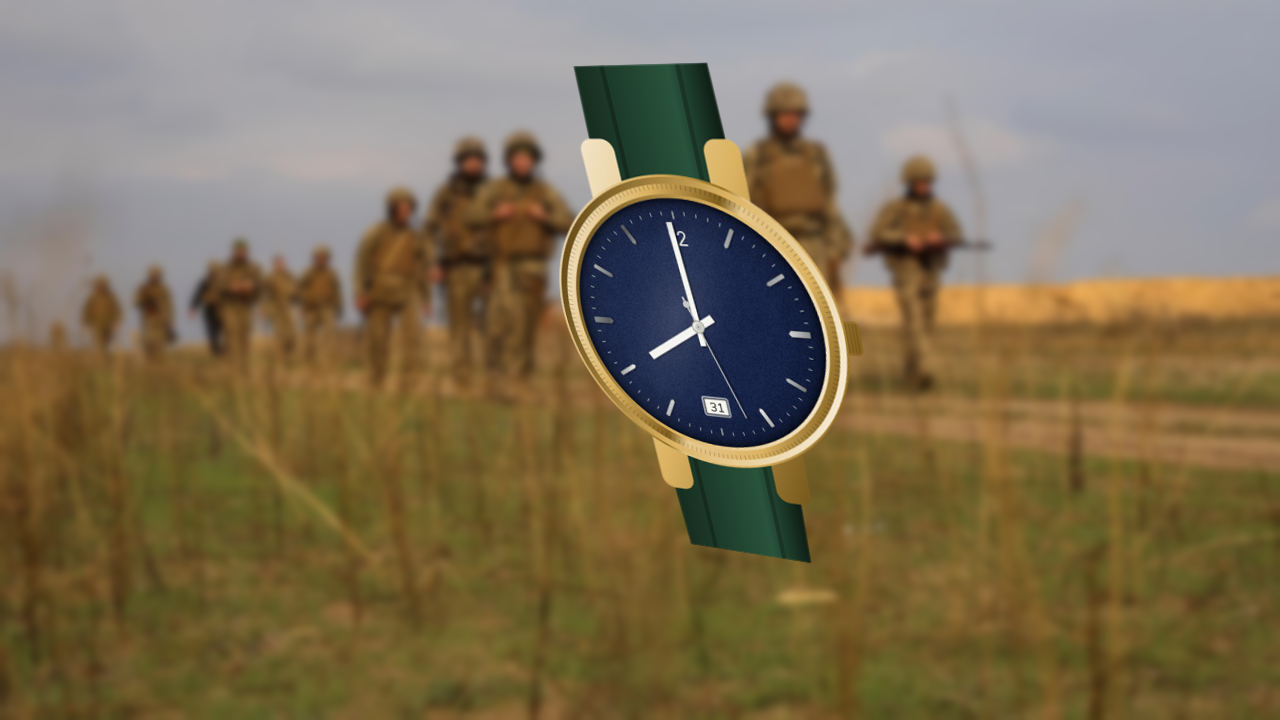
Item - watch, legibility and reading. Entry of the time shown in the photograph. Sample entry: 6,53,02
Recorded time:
7,59,27
